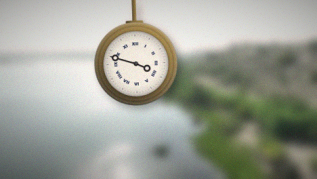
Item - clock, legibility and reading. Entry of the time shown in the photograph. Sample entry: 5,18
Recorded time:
3,48
